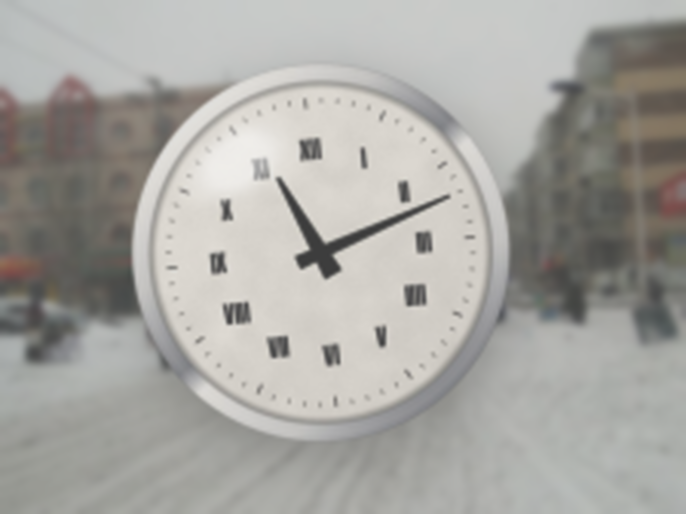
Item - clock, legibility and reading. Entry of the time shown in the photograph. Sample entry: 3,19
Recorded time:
11,12
